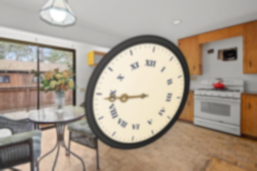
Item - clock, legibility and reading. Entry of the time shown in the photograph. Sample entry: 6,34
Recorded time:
8,44
